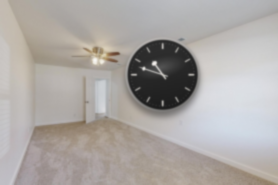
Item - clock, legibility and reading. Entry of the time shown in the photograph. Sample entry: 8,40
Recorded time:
10,48
